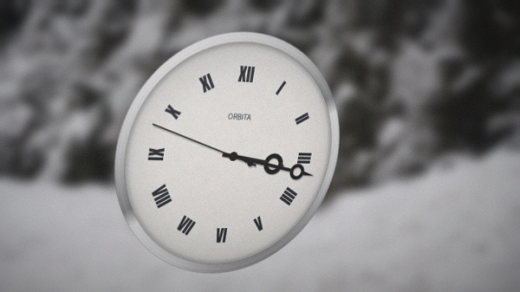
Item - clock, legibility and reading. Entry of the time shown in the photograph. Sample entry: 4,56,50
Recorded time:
3,16,48
